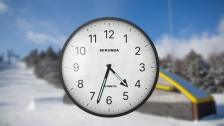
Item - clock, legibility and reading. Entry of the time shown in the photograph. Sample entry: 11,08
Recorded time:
4,33
